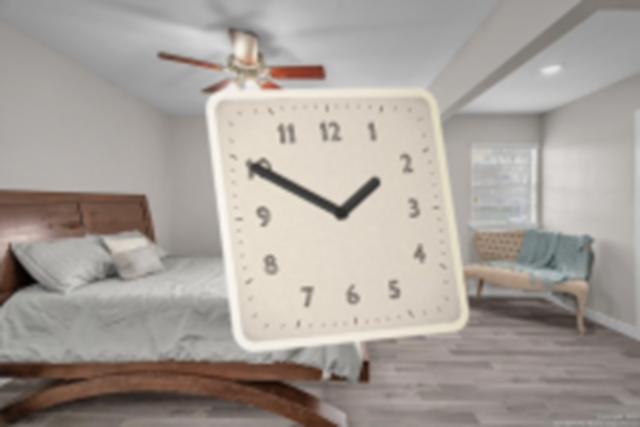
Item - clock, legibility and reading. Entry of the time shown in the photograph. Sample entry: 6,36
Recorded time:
1,50
